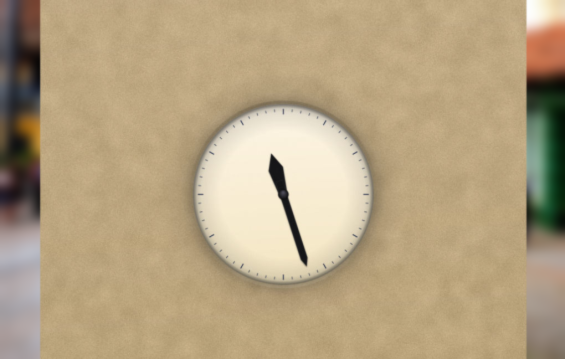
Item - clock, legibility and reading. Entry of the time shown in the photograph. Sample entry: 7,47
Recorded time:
11,27
